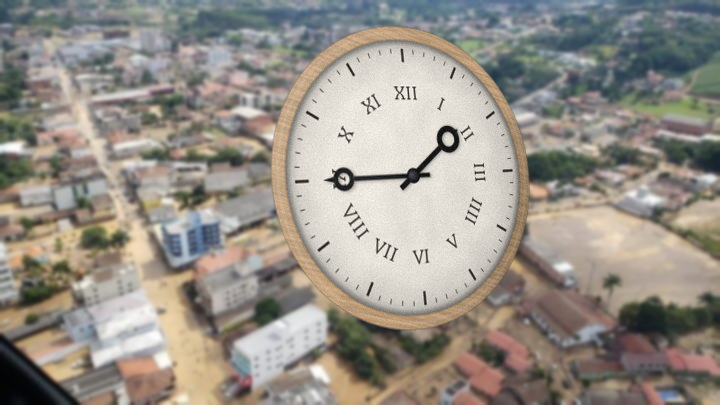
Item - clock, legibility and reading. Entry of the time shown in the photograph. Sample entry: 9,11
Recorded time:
1,45
